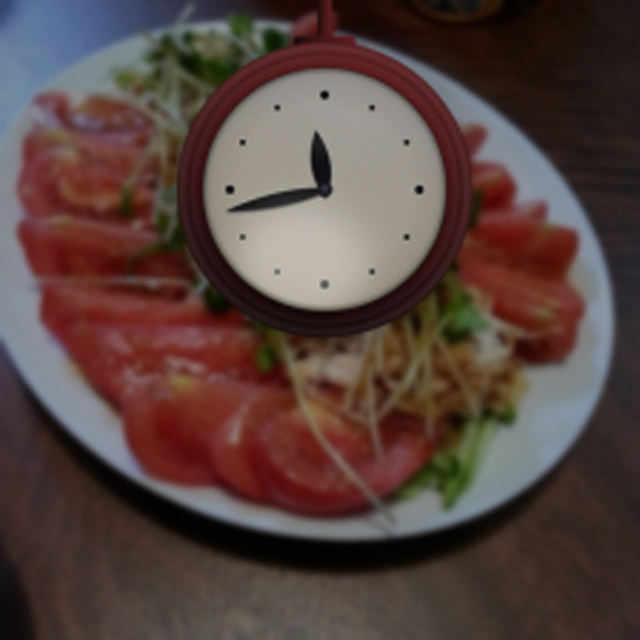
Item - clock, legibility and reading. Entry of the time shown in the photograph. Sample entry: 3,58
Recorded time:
11,43
